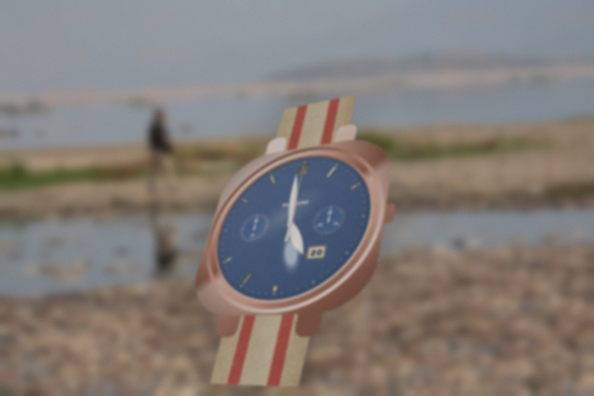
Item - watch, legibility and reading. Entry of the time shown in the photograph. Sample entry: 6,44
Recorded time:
4,59
